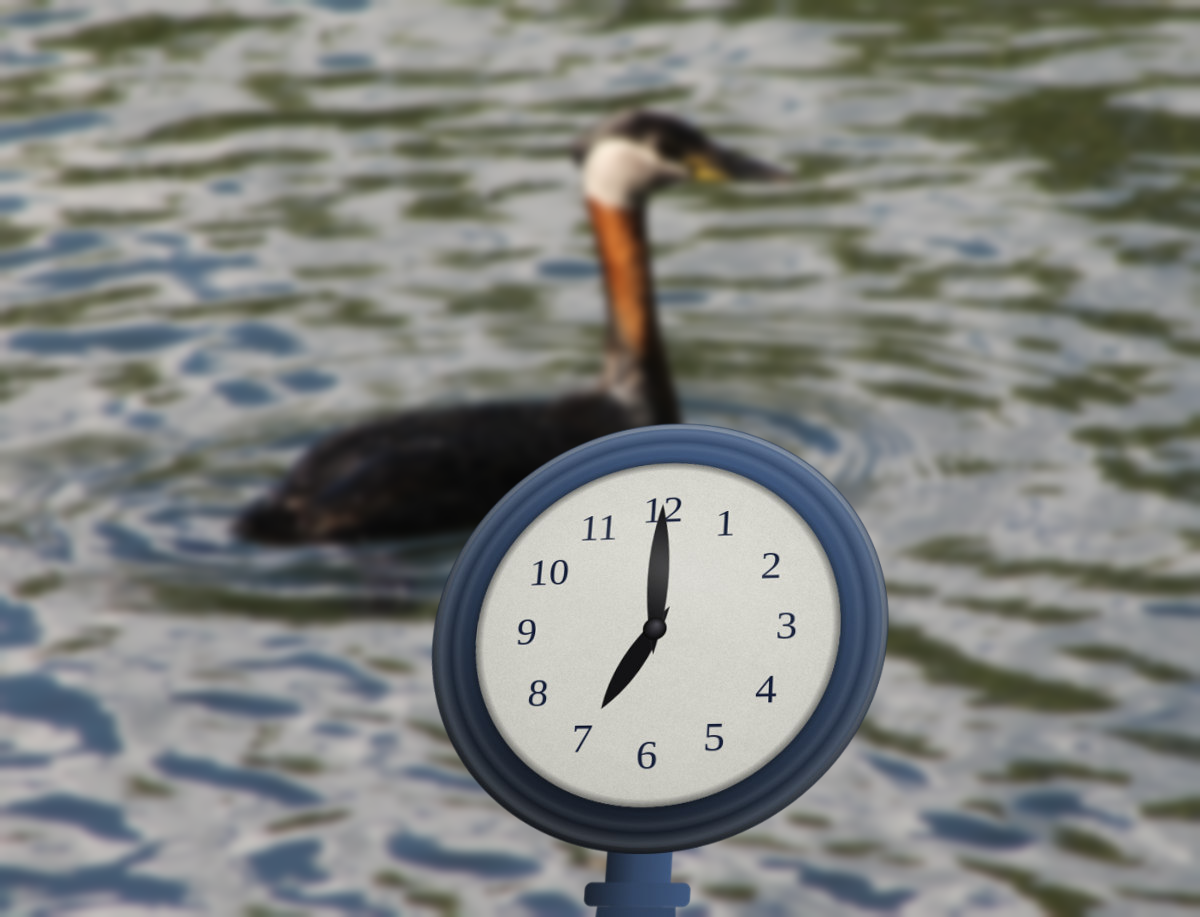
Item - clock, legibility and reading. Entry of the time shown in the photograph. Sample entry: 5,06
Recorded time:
7,00
